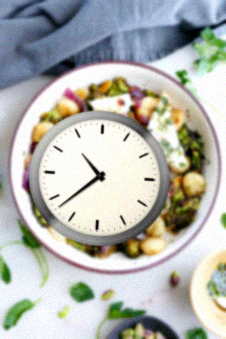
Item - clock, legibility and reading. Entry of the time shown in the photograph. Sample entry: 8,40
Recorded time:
10,38
